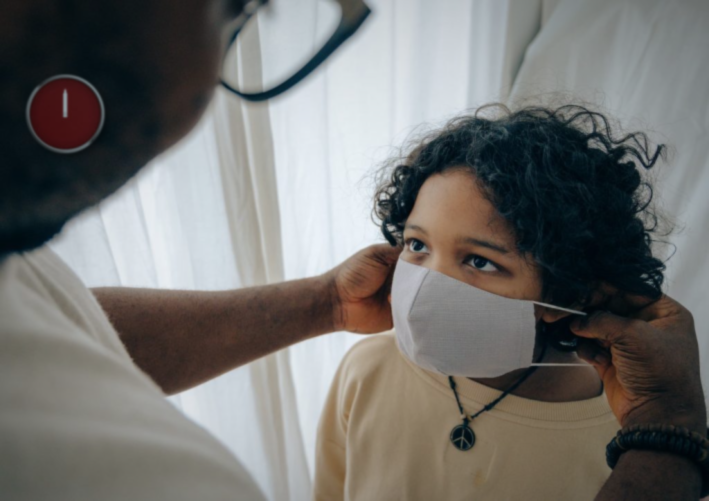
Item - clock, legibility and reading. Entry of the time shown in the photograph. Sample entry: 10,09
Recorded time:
12,00
